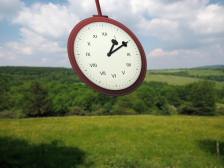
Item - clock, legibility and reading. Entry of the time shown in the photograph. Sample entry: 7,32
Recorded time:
1,10
